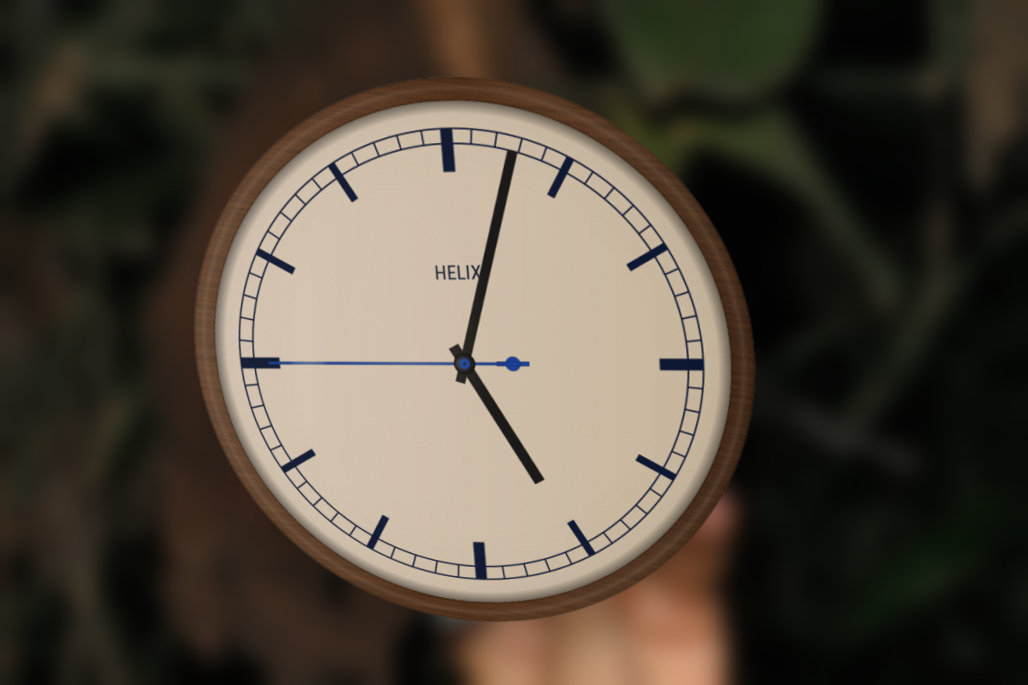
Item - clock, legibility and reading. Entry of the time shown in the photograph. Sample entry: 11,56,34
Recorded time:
5,02,45
